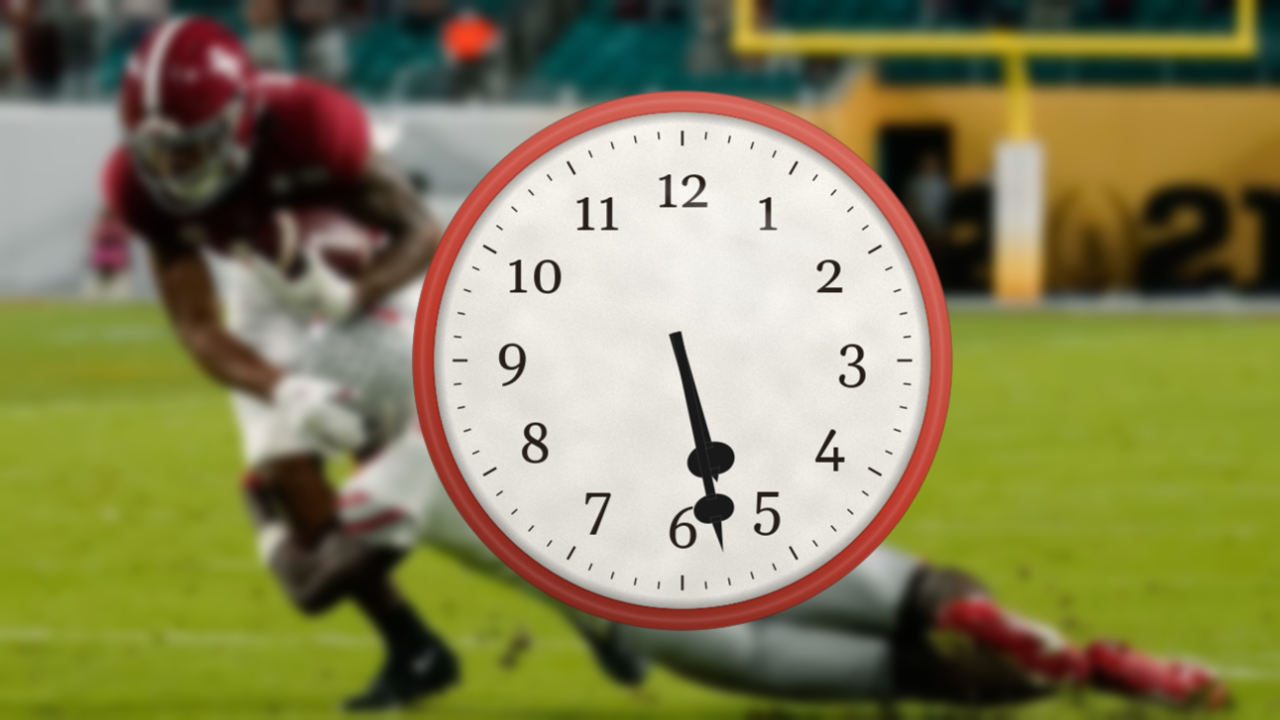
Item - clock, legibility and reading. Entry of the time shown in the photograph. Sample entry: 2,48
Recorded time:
5,28
